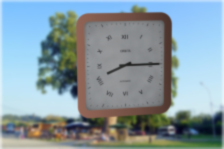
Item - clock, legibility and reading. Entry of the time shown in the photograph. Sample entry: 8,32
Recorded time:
8,15
